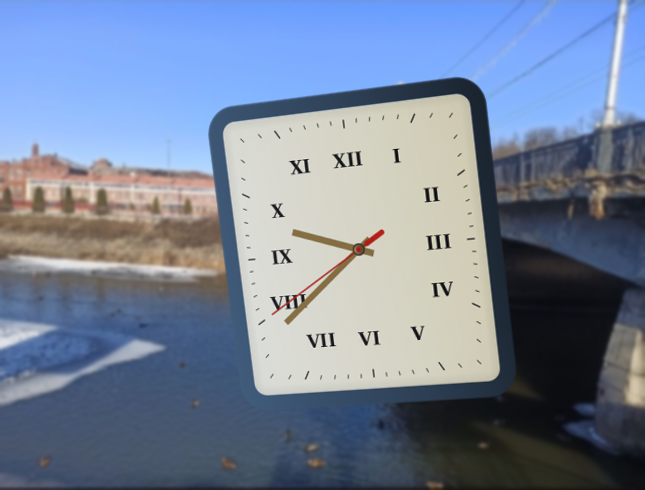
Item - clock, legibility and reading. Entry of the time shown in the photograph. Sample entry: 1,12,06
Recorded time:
9,38,40
